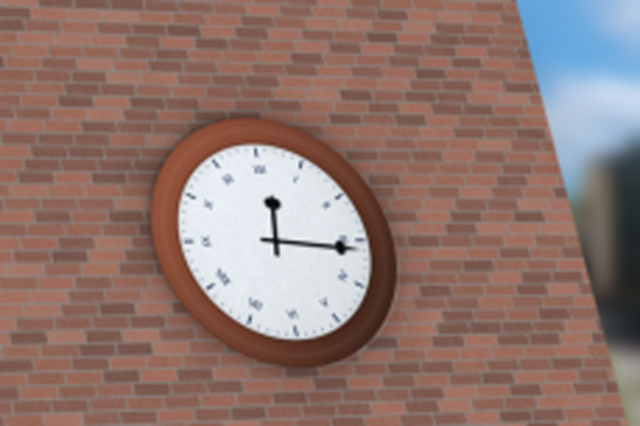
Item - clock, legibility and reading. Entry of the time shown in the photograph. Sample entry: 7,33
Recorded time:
12,16
